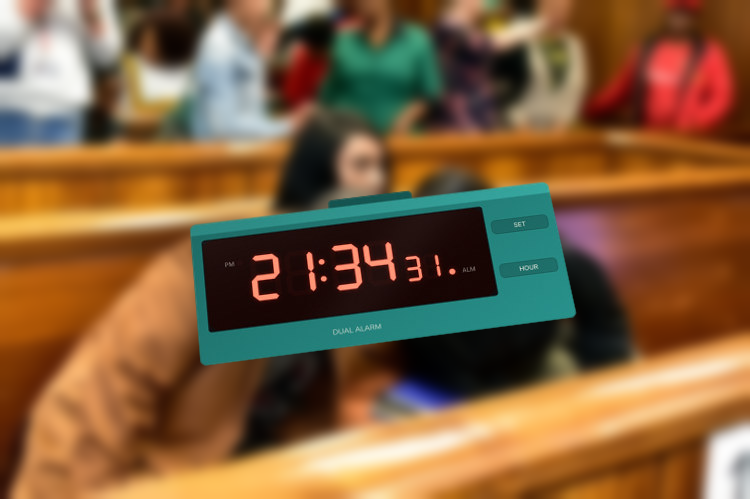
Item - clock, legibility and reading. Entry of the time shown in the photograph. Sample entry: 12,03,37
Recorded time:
21,34,31
